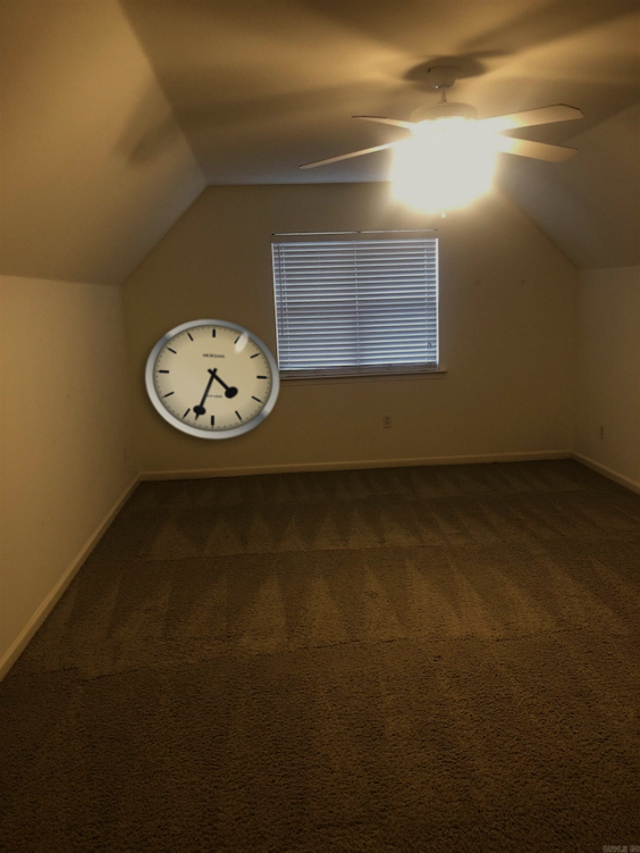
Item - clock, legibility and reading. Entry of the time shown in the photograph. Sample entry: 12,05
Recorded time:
4,33
